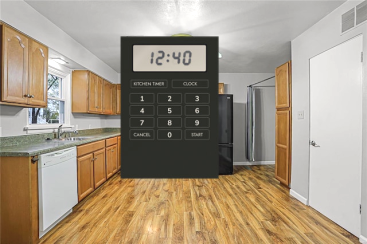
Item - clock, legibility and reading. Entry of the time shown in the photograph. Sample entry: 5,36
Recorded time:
12,40
